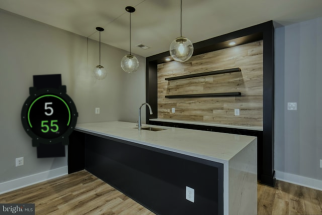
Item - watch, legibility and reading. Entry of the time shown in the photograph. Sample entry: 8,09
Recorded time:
5,55
